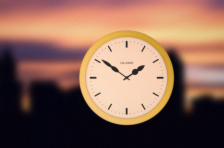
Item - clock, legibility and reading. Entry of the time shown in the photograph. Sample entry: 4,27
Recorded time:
1,51
